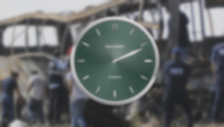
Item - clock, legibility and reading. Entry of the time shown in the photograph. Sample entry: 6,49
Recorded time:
2,11
